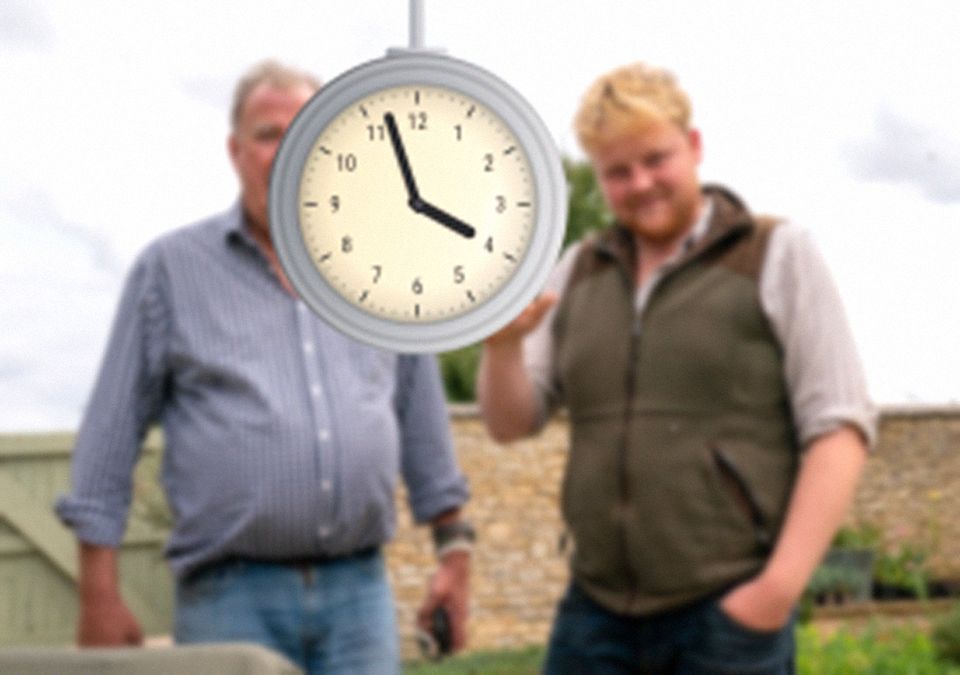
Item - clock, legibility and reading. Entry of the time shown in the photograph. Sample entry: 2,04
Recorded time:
3,57
